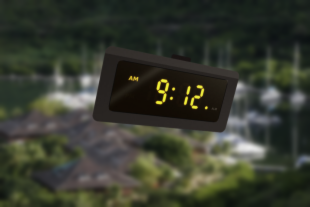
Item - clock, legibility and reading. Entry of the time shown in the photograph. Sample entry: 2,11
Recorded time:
9,12
